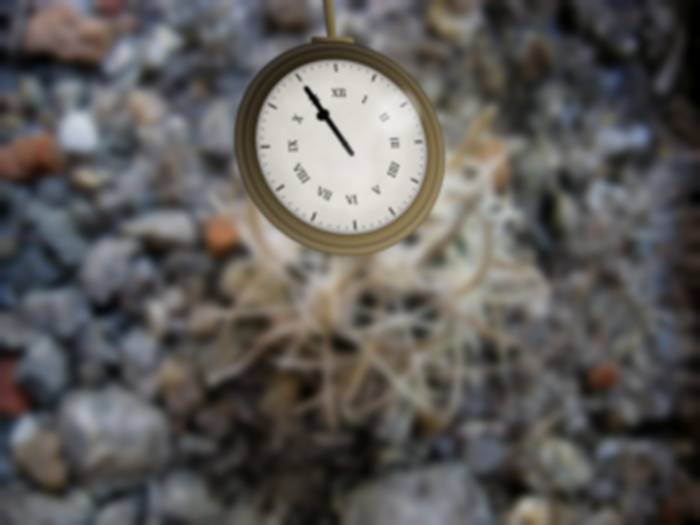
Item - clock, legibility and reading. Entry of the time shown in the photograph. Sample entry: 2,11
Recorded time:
10,55
